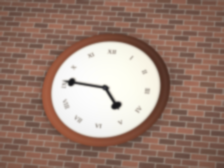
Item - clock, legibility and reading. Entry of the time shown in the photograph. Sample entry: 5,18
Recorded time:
4,46
